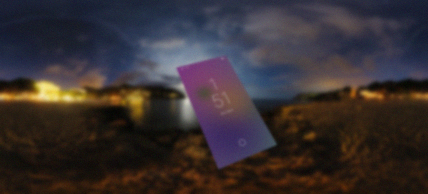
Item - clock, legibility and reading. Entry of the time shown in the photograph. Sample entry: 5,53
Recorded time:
1,51
